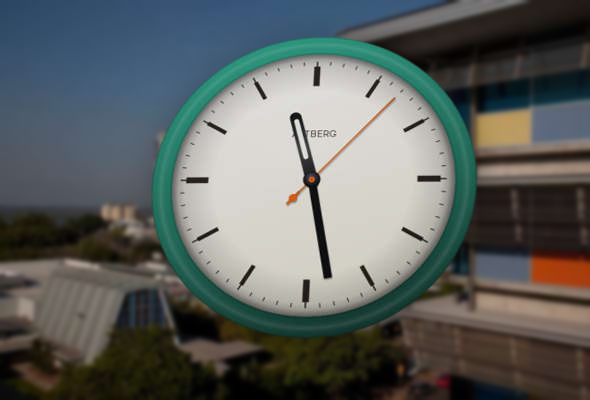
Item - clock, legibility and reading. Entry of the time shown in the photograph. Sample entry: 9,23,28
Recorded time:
11,28,07
